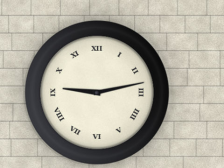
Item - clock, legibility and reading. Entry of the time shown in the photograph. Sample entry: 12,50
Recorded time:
9,13
